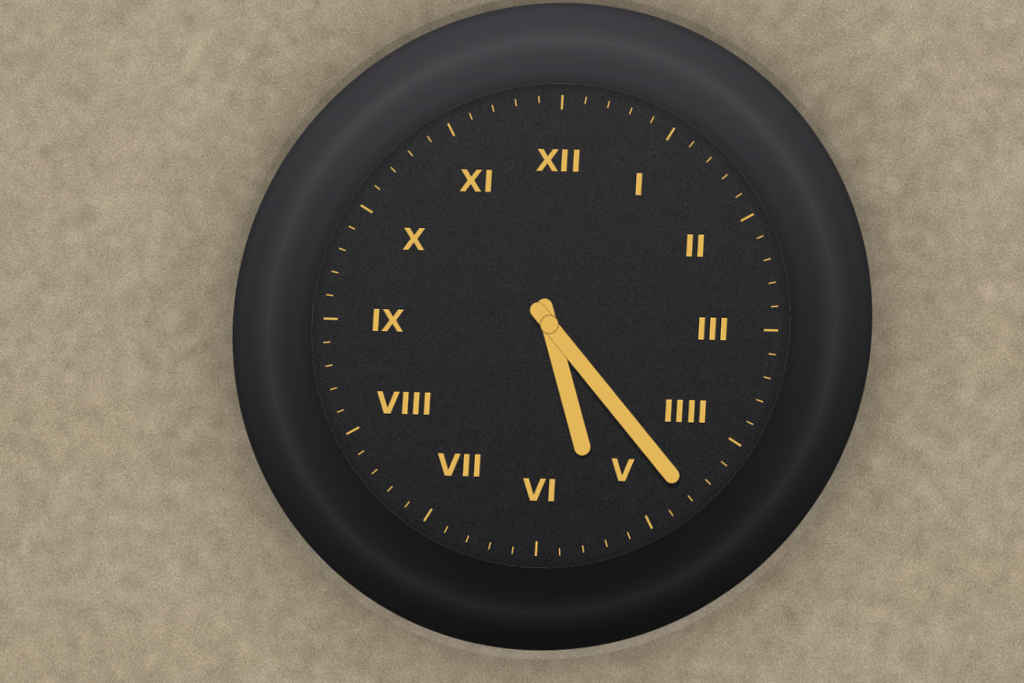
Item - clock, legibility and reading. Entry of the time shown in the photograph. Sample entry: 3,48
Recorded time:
5,23
